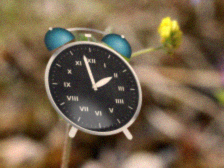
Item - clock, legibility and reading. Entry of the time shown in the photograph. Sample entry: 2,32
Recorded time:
1,58
